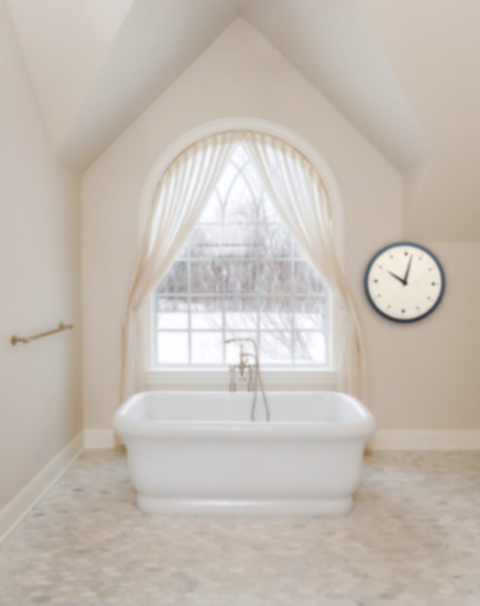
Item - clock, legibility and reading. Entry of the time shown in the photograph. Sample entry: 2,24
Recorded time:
10,02
